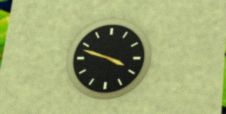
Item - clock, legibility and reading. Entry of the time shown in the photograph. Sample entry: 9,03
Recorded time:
3,48
